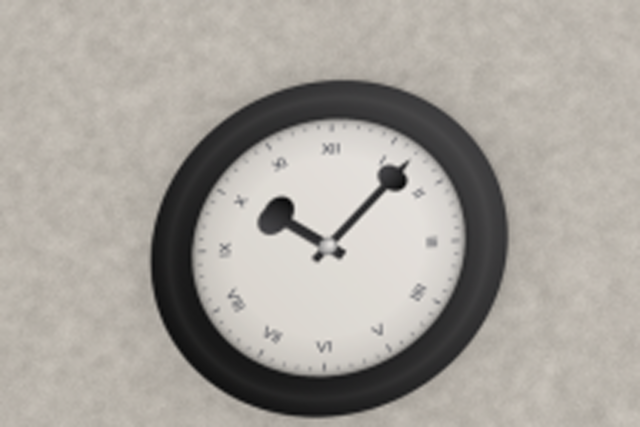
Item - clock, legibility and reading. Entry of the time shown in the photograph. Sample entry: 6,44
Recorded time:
10,07
